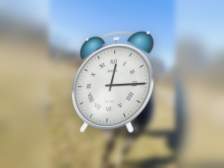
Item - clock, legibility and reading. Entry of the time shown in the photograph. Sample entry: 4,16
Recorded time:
12,15
